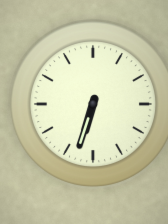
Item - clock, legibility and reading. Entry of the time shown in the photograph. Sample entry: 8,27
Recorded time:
6,33
